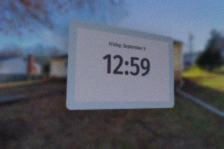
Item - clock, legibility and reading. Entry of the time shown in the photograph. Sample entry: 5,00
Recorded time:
12,59
